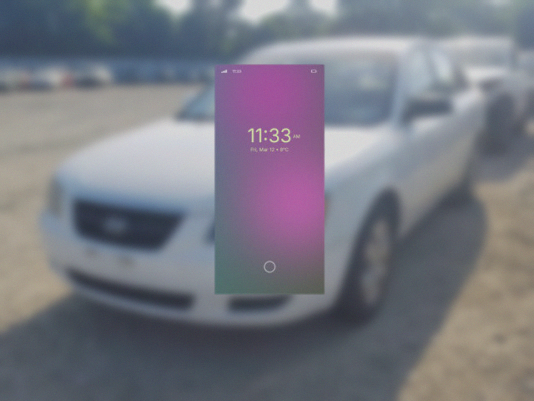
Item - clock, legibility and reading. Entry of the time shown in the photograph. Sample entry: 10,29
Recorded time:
11,33
